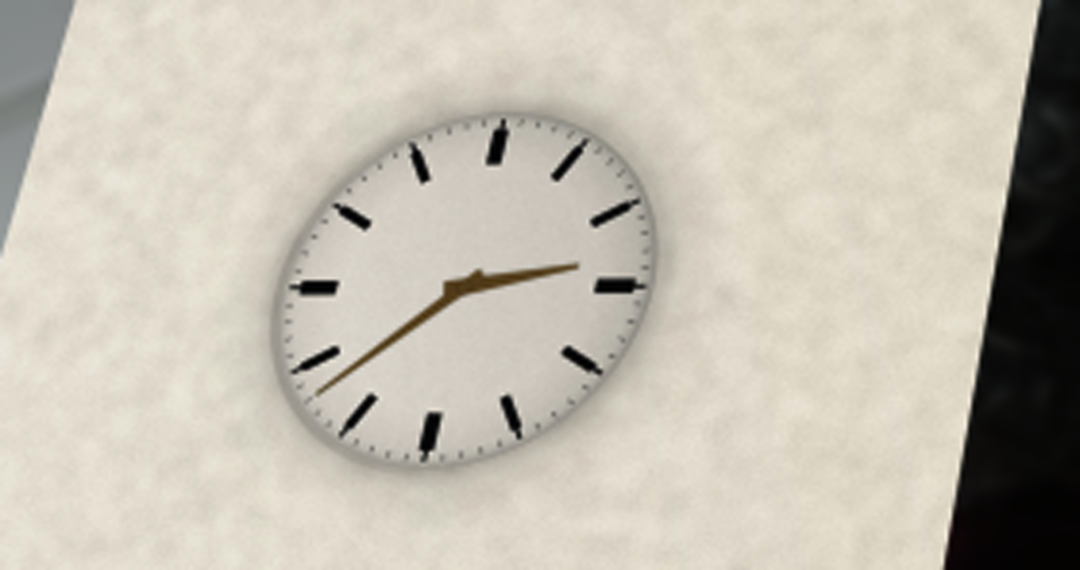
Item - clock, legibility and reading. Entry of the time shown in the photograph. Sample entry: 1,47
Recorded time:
2,38
